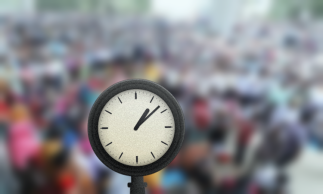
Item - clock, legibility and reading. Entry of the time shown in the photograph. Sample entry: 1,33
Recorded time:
1,08
